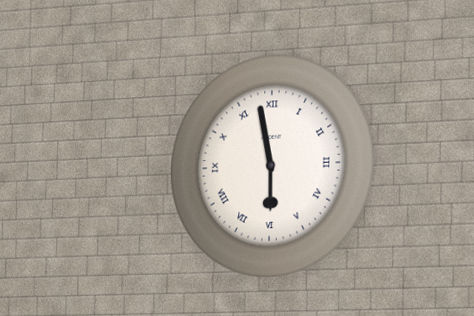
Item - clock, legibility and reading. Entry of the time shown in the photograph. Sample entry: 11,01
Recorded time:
5,58
